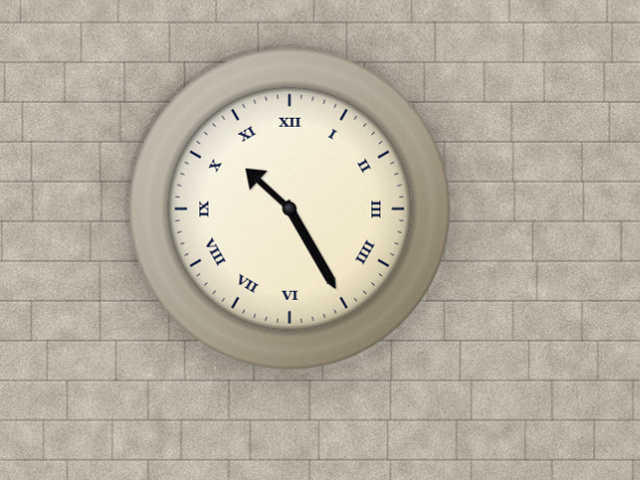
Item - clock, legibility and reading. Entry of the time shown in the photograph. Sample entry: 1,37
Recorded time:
10,25
